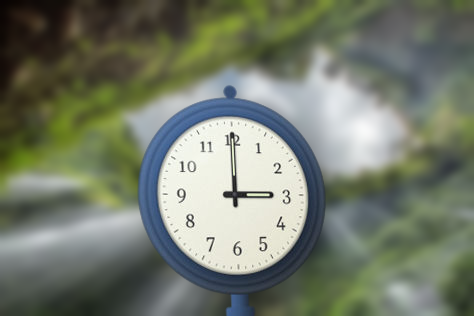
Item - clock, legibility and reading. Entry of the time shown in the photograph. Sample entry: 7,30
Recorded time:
3,00
